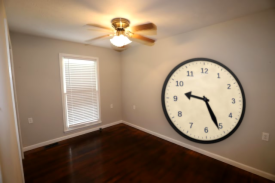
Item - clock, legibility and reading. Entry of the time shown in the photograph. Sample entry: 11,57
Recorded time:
9,26
